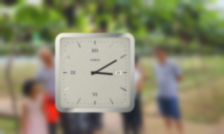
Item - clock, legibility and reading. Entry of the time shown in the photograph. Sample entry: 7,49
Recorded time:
3,10
